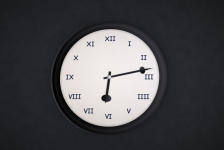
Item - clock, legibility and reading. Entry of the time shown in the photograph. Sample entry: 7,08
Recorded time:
6,13
